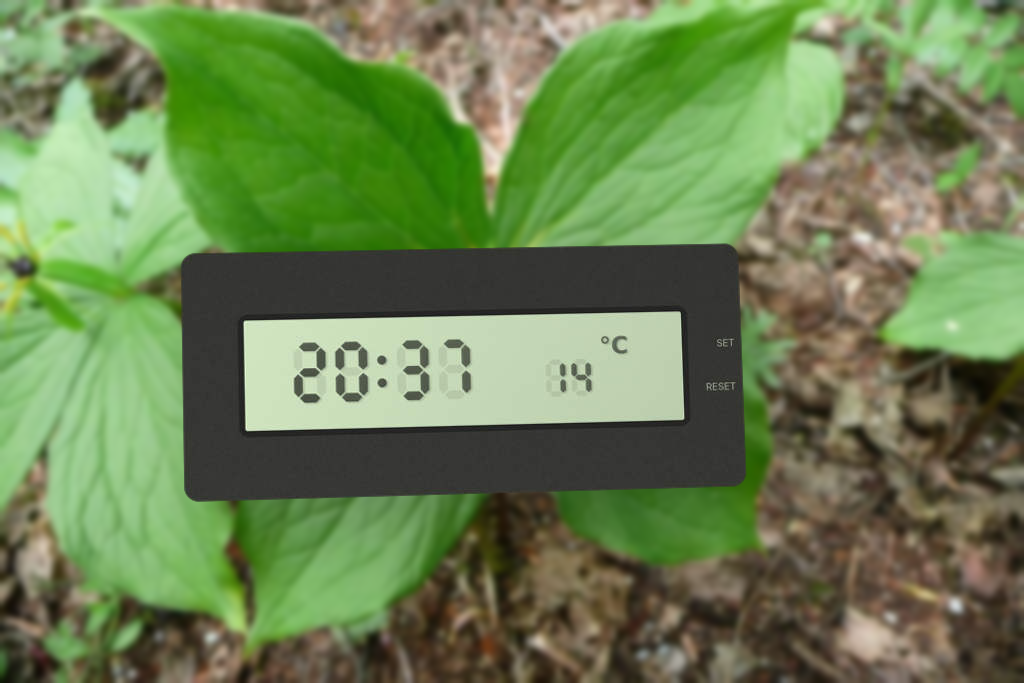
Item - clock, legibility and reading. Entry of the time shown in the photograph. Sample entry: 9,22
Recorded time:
20,37
